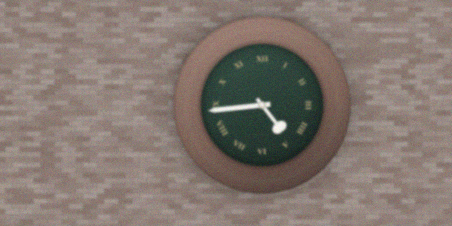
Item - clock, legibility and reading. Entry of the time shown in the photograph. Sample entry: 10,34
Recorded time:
4,44
